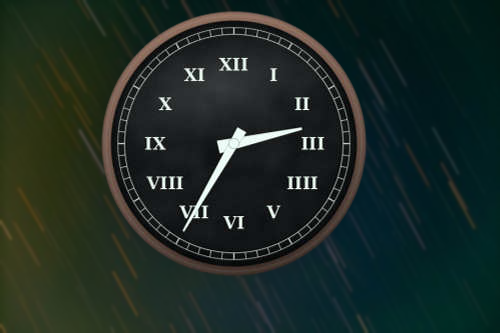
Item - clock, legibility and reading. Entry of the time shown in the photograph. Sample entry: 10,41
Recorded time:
2,35
